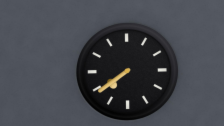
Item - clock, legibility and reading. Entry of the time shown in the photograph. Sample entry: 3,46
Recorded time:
7,39
